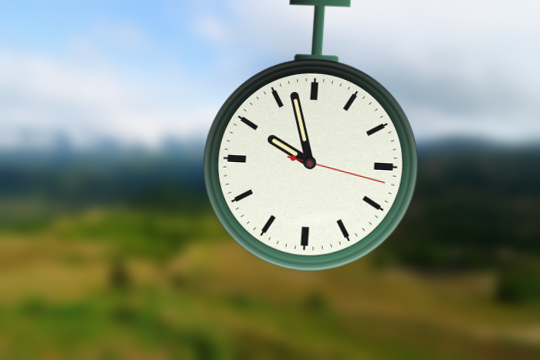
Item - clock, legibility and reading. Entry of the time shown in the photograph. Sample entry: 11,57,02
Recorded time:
9,57,17
